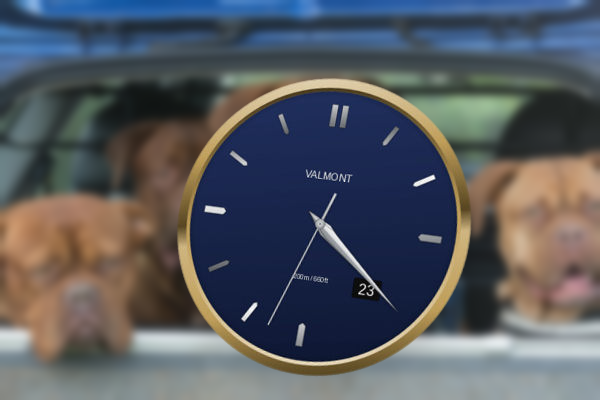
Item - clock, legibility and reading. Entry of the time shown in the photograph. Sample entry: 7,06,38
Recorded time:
4,21,33
